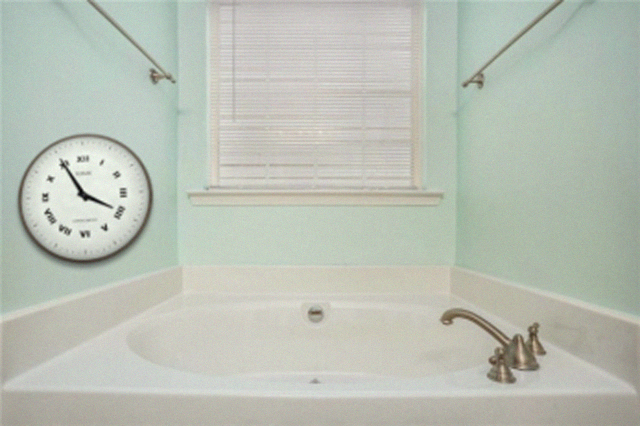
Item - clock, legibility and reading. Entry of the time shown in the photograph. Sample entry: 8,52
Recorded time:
3,55
